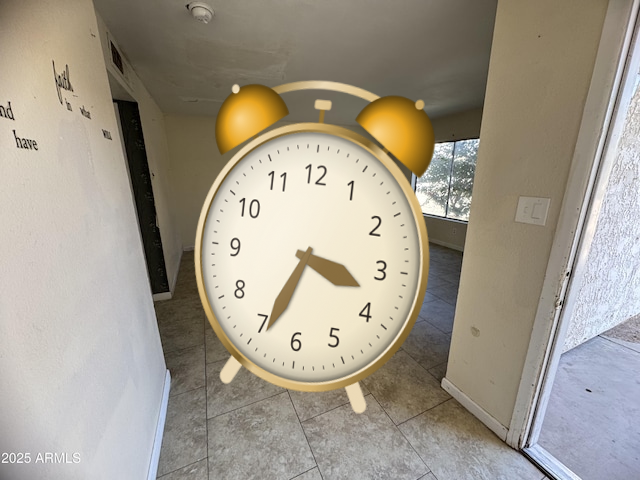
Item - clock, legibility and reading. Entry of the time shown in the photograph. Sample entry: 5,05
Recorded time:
3,34
